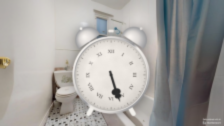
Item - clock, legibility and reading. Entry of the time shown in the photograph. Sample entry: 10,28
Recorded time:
5,27
